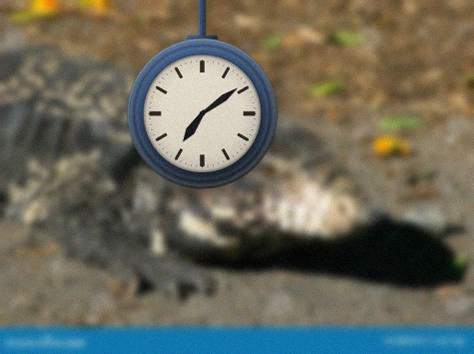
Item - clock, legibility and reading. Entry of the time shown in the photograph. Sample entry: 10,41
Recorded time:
7,09
